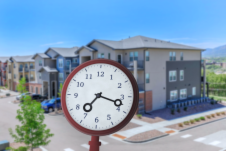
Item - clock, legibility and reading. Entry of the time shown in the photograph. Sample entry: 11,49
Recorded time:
7,18
